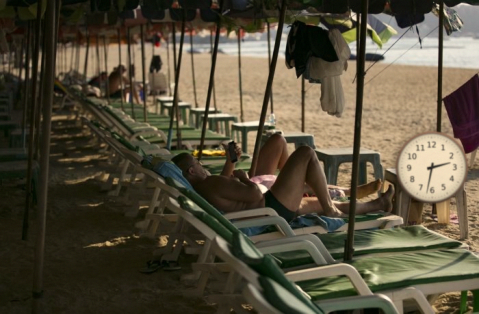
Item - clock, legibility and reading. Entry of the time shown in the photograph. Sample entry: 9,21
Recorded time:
2,32
